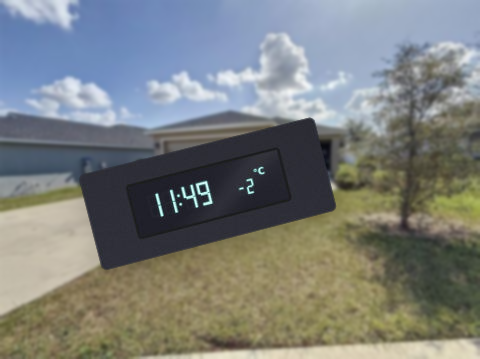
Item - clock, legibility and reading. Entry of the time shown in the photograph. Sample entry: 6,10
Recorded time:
11,49
